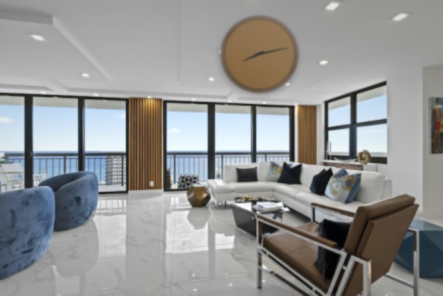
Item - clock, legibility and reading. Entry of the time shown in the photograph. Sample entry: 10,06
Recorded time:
8,13
